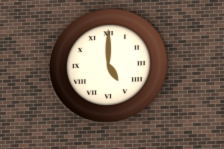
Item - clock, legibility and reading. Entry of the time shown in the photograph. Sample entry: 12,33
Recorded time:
5,00
